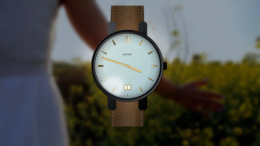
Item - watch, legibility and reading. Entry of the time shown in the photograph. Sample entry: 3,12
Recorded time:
3,48
